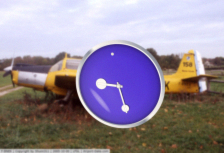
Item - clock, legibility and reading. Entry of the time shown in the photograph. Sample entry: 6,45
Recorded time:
9,29
